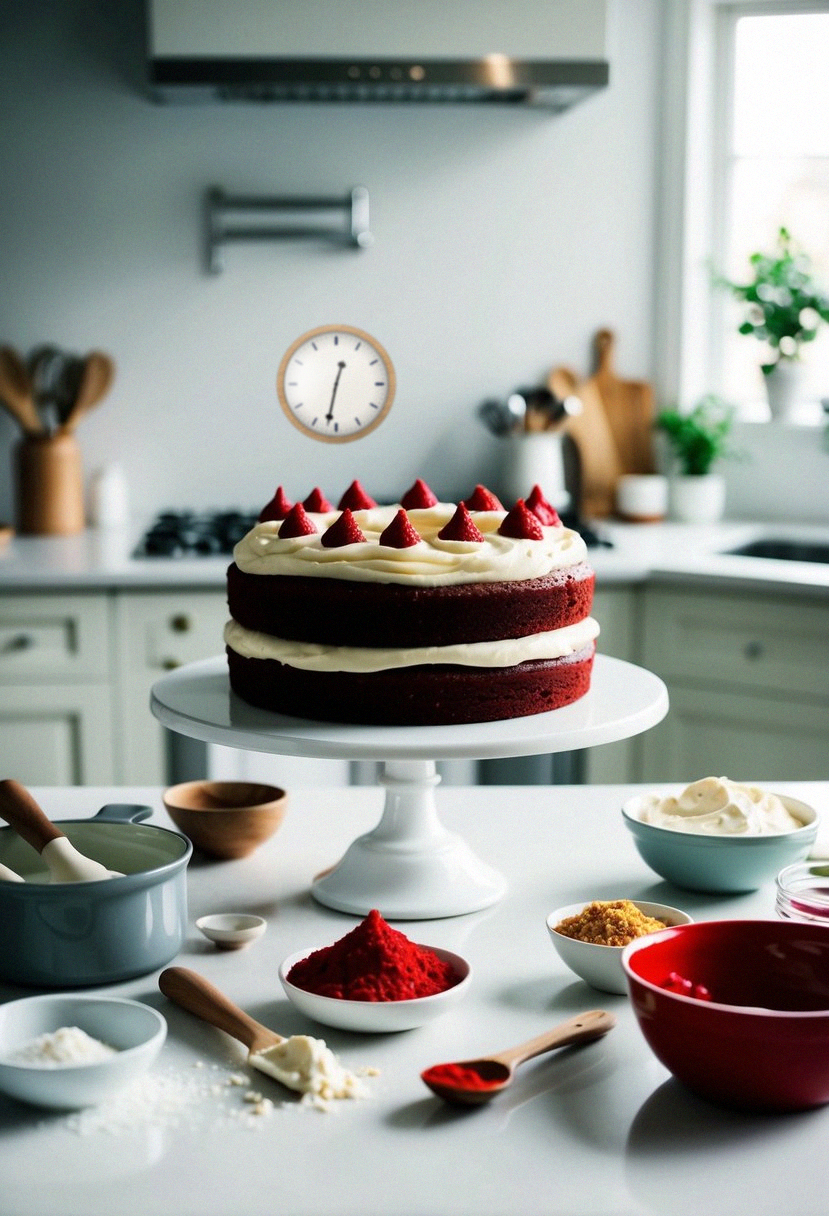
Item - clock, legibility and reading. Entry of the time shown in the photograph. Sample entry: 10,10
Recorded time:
12,32
